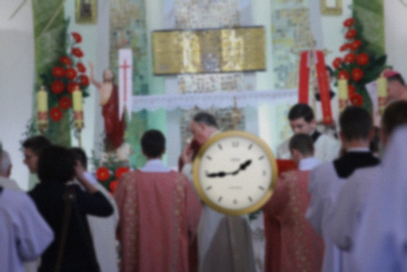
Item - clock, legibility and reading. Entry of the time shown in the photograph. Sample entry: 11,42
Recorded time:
1,44
